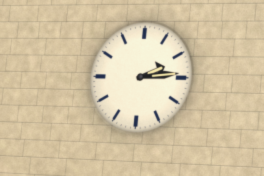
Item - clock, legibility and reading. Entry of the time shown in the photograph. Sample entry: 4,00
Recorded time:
2,14
